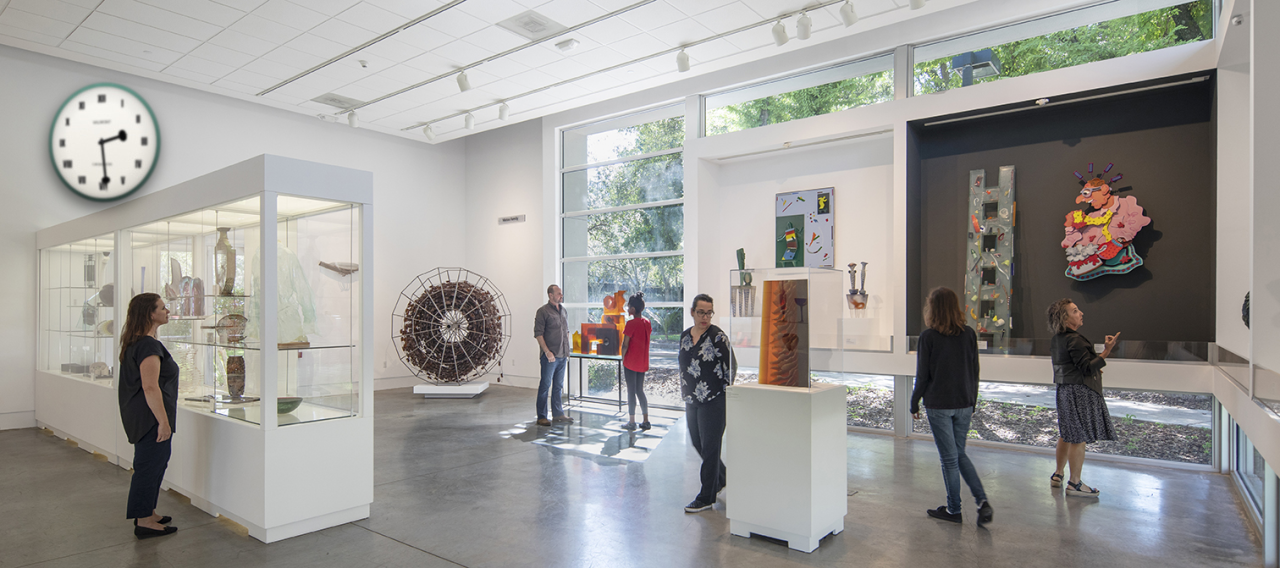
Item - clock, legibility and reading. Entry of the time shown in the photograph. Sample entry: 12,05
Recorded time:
2,29
